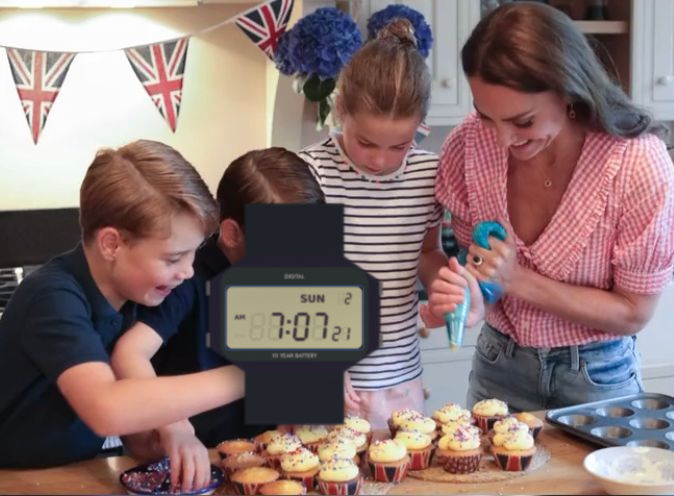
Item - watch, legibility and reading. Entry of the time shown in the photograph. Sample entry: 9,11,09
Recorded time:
7,07,21
